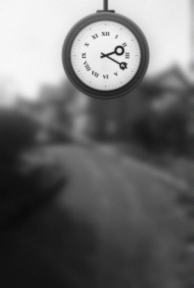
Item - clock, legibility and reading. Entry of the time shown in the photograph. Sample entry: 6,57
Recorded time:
2,20
